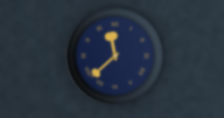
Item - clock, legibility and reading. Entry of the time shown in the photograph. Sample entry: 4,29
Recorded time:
11,38
